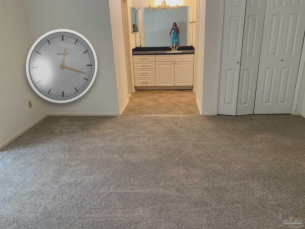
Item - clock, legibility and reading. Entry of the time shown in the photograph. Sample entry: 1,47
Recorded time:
12,18
